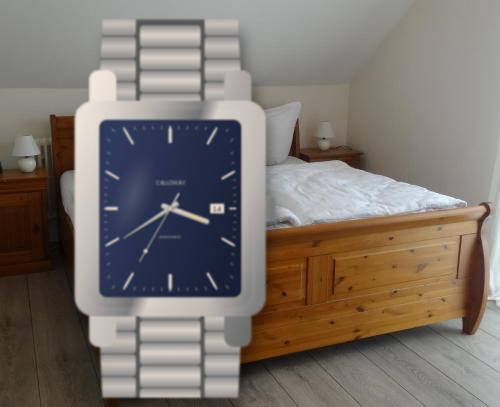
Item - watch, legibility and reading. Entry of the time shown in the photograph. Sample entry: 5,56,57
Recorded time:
3,39,35
